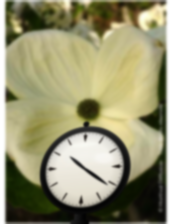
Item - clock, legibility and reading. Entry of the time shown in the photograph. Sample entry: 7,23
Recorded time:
10,21
